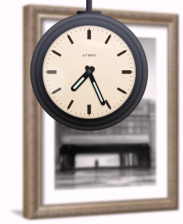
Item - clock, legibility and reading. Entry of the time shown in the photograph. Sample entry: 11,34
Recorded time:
7,26
